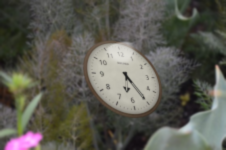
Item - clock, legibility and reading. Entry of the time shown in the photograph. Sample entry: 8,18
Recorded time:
6,25
